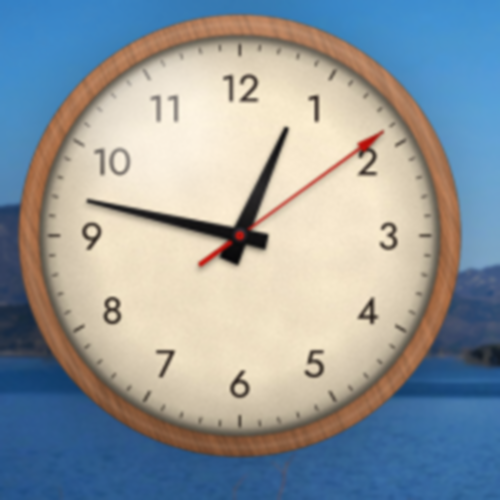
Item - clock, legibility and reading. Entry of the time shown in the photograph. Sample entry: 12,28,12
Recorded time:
12,47,09
